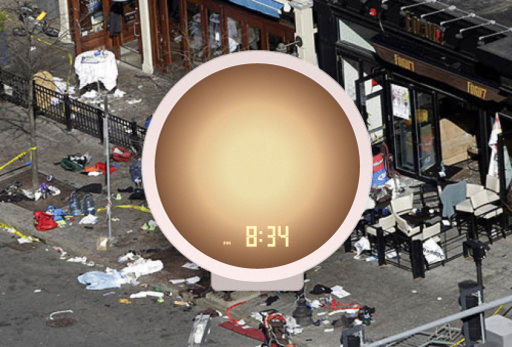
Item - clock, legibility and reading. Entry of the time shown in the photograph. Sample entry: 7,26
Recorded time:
8,34
